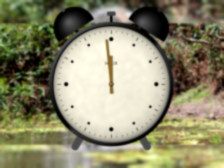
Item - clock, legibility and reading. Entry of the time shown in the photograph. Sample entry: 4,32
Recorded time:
11,59
